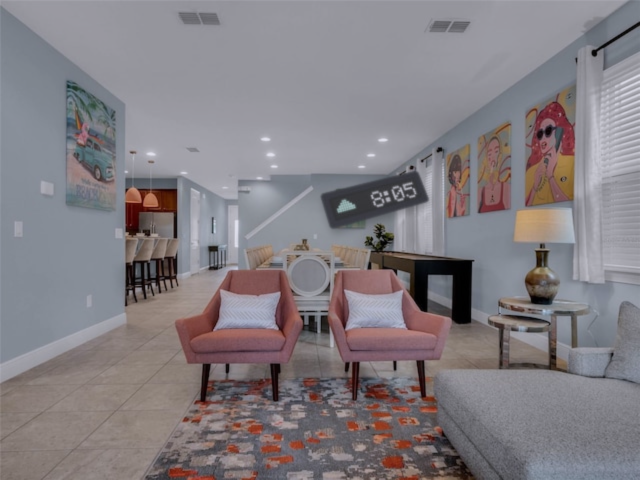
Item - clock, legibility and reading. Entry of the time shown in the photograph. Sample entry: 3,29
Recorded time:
8,05
